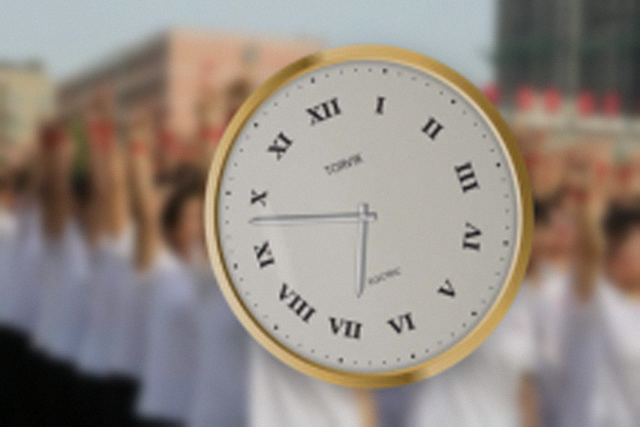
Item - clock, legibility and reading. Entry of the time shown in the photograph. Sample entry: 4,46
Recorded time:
6,48
